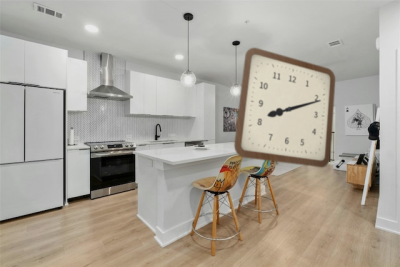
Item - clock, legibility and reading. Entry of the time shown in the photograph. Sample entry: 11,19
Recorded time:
8,11
